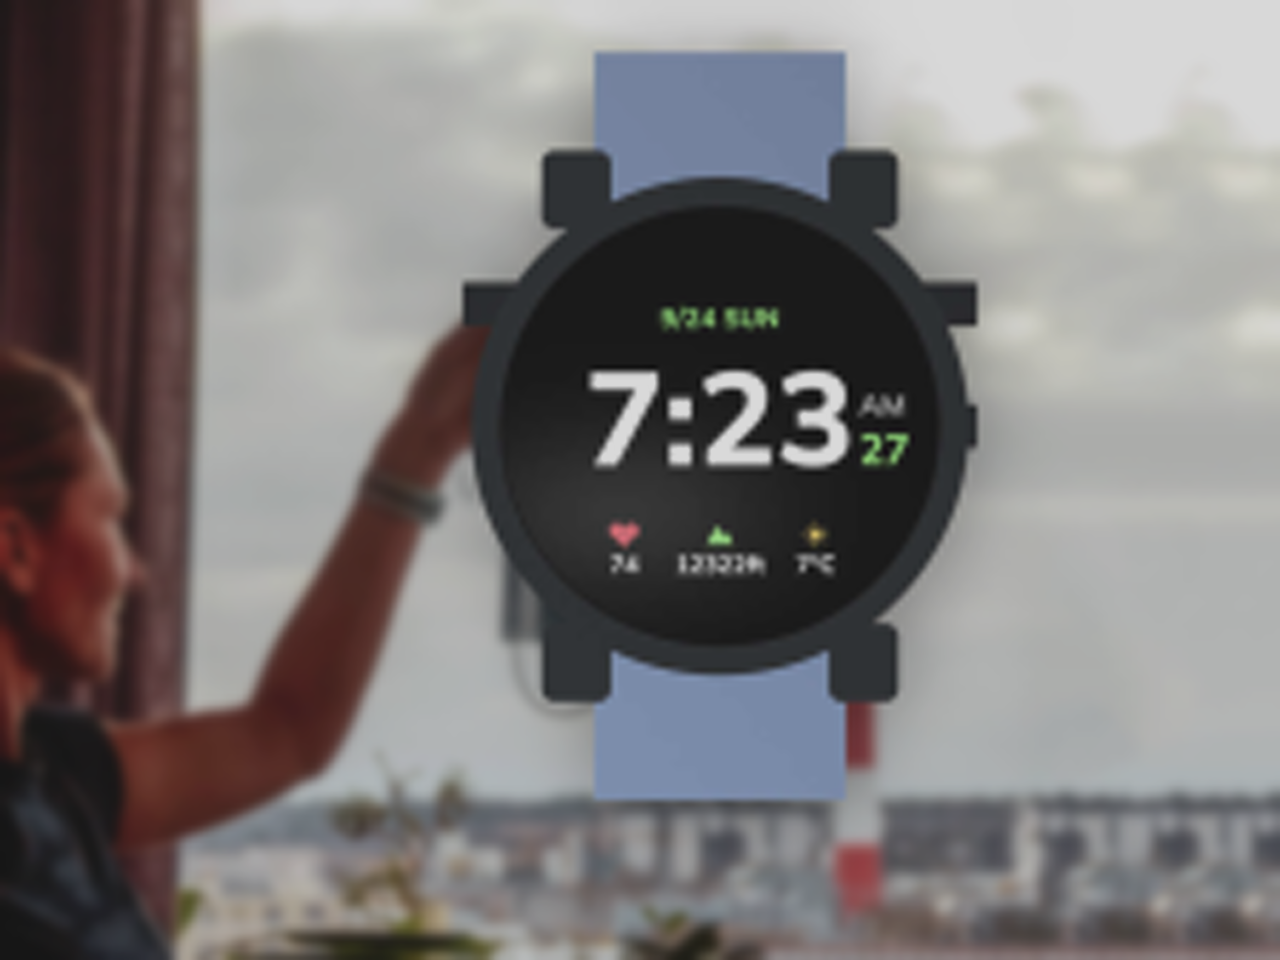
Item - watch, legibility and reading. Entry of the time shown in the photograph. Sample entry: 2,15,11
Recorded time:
7,23,27
